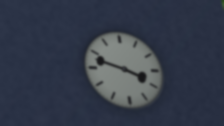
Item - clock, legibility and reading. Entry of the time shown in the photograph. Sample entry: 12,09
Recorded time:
3,48
